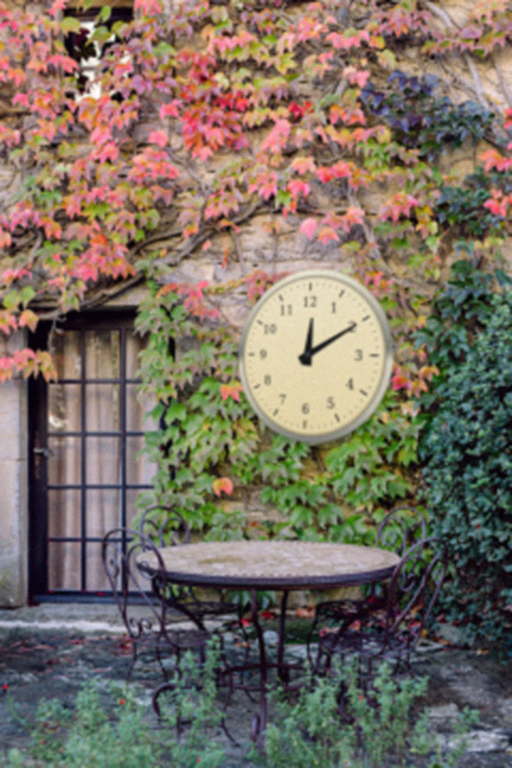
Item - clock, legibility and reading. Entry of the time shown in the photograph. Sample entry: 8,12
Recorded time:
12,10
